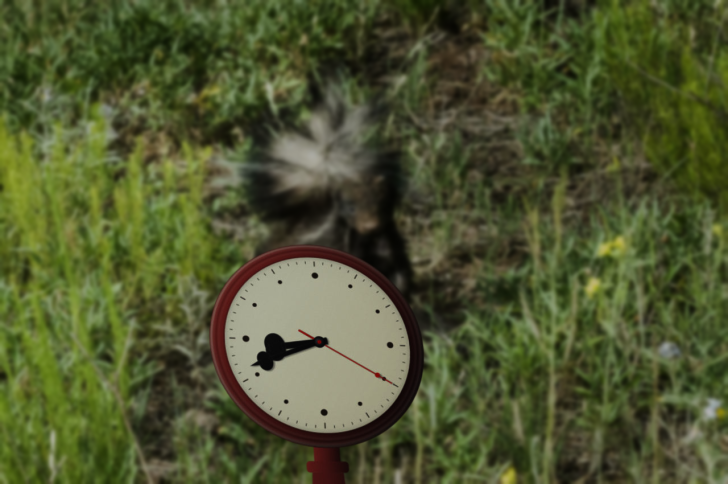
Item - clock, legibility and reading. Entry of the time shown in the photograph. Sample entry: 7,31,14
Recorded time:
8,41,20
